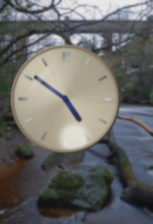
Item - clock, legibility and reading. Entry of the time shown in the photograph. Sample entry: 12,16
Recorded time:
4,51
